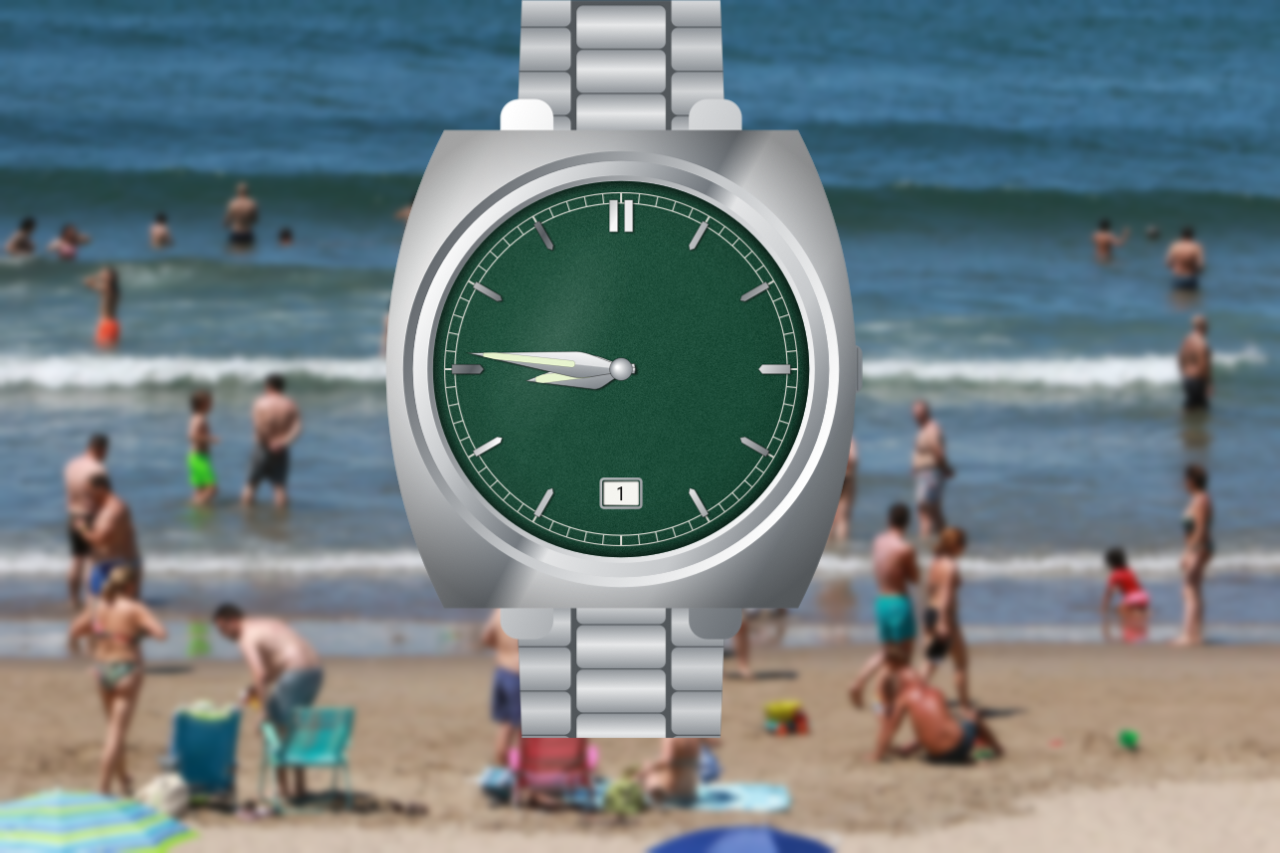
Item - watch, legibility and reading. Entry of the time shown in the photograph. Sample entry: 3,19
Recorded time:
8,46
